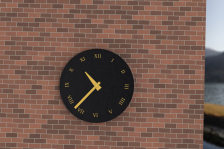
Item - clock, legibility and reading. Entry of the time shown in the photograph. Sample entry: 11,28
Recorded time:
10,37
